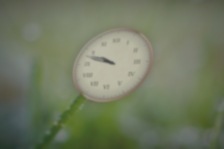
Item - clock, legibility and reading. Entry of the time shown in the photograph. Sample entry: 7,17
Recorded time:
9,48
